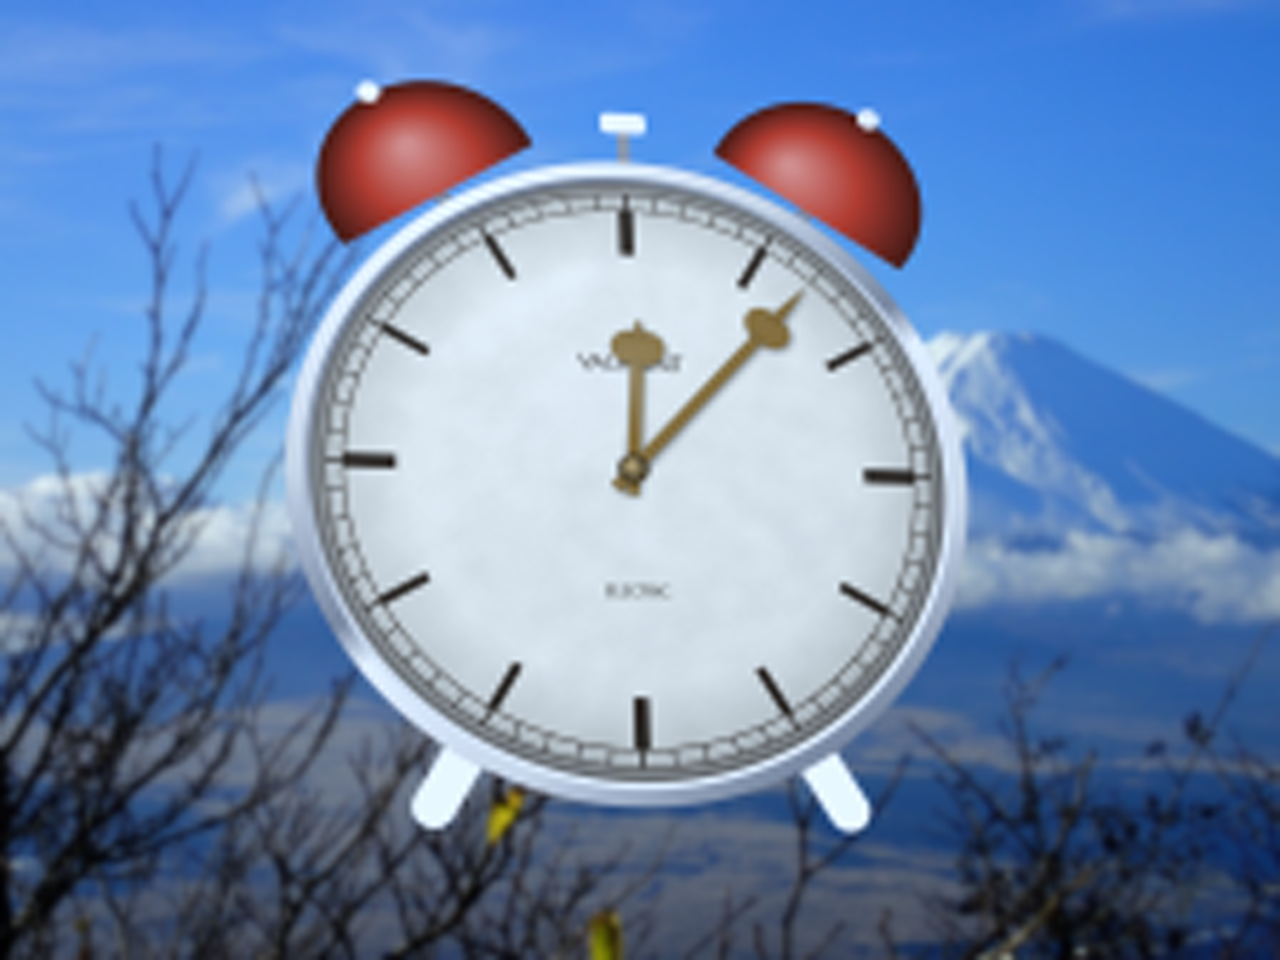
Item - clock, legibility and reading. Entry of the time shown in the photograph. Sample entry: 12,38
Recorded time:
12,07
